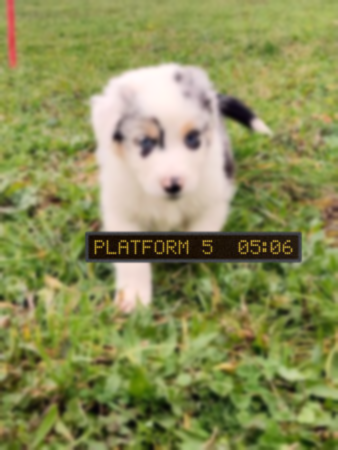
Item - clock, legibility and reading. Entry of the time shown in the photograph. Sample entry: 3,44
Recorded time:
5,06
